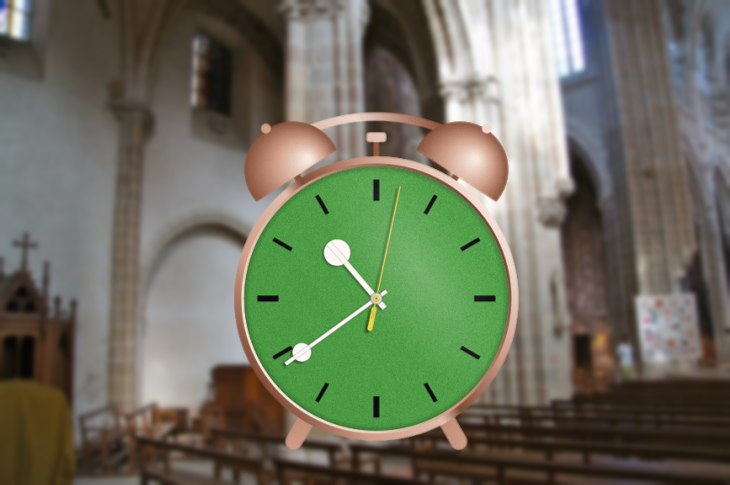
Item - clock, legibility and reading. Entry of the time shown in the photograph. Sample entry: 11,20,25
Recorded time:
10,39,02
